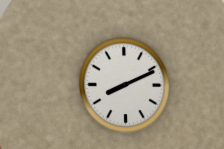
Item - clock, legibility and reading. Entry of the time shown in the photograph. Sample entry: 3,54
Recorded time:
8,11
